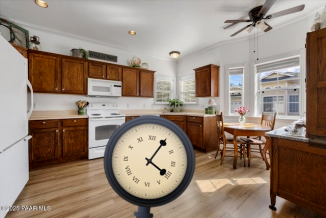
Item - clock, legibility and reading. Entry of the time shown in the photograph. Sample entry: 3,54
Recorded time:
4,05
